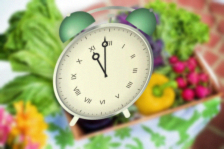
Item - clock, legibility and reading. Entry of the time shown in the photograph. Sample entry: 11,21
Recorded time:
10,59
